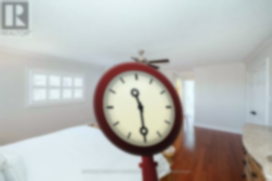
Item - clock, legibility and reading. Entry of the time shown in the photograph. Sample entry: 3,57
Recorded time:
11,30
